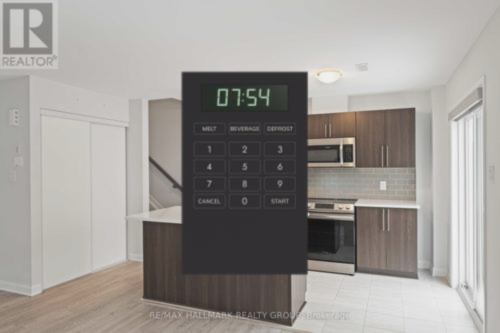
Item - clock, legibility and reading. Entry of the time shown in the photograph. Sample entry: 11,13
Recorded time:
7,54
